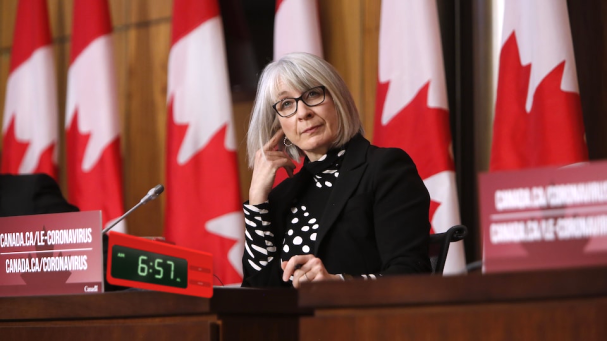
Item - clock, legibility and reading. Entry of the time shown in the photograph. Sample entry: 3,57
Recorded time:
6,57
